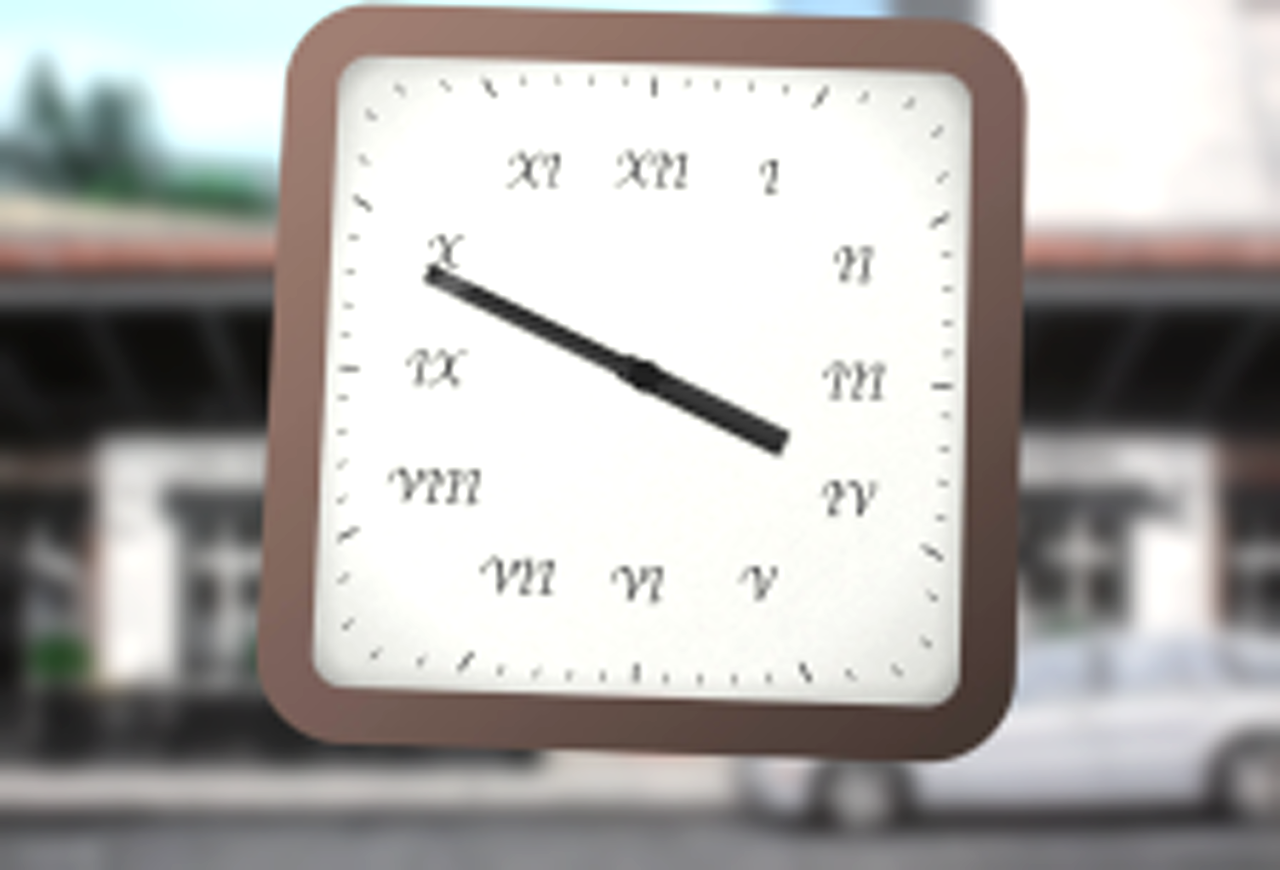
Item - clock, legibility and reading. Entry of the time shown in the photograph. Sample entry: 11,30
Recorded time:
3,49
